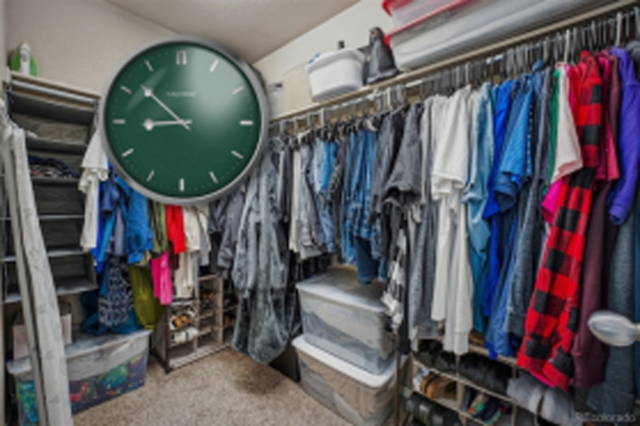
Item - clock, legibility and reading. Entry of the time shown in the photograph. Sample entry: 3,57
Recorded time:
8,52
